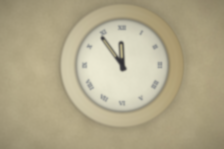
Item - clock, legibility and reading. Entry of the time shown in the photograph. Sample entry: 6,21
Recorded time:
11,54
